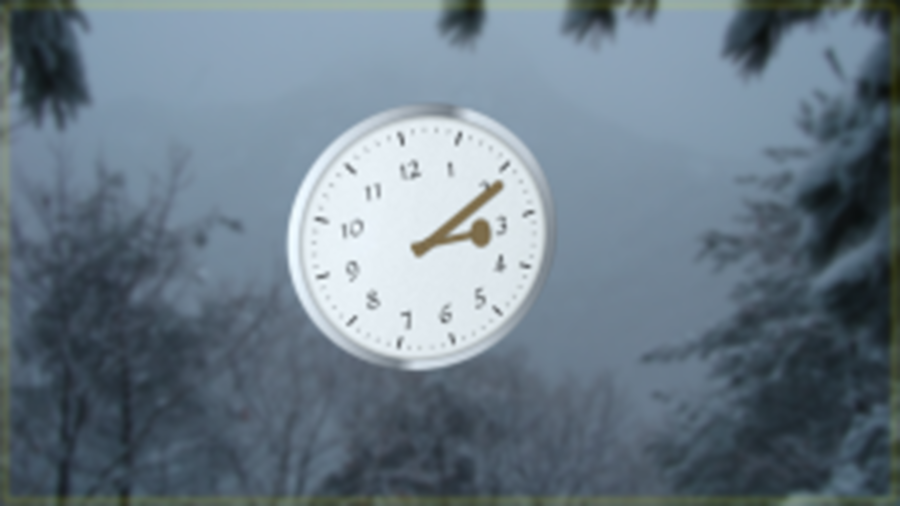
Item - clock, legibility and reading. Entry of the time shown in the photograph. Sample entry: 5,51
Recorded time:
3,11
